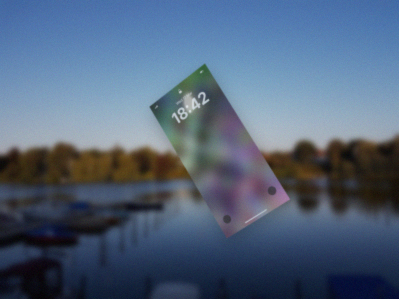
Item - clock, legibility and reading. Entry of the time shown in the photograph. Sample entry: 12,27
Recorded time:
18,42
